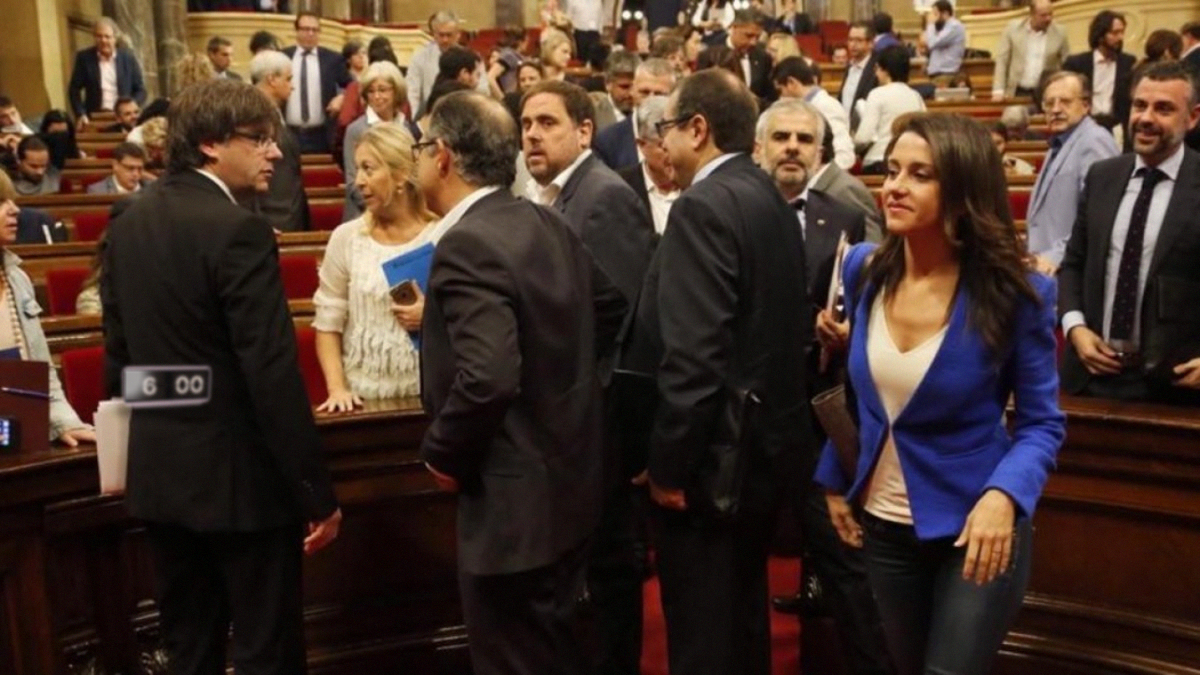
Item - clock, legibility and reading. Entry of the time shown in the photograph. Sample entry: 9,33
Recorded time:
6,00
